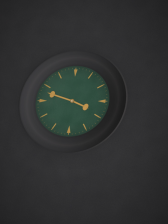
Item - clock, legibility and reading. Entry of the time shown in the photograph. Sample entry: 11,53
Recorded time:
3,48
